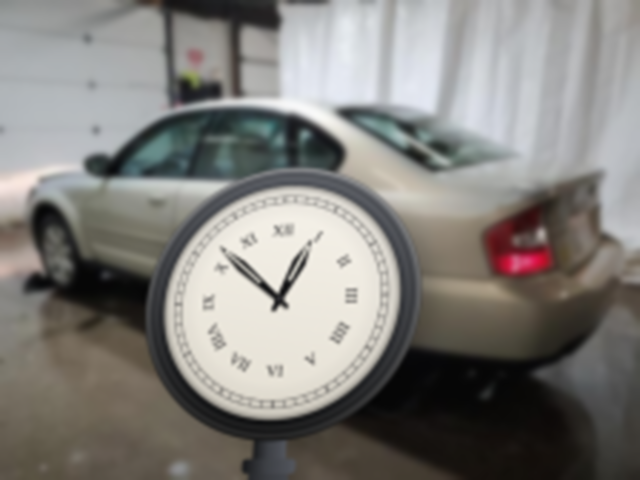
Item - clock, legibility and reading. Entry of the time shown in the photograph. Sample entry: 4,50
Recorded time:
12,52
